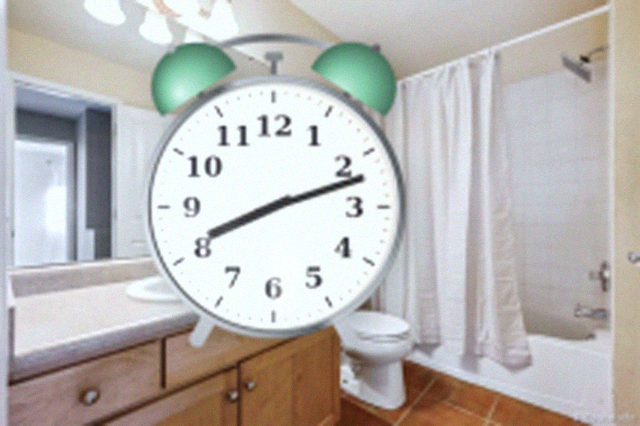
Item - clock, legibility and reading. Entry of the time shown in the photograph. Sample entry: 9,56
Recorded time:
8,12
